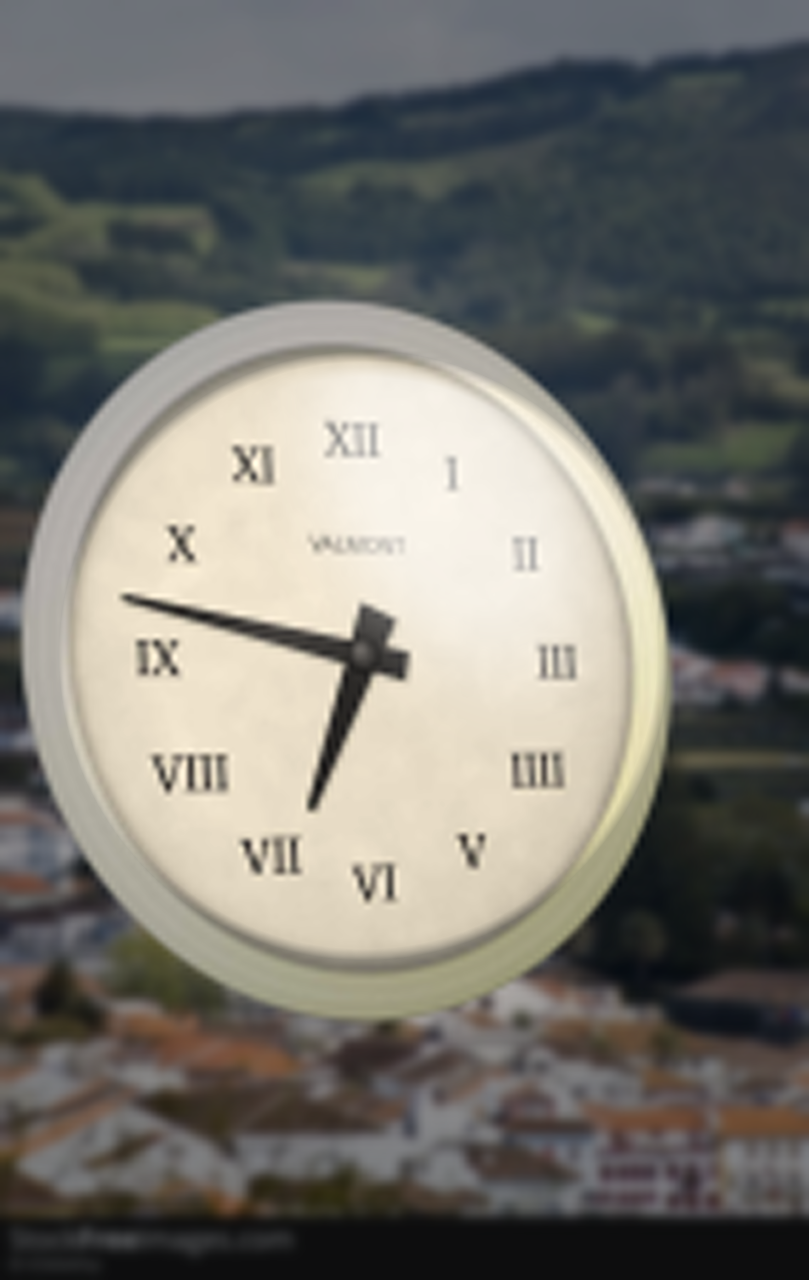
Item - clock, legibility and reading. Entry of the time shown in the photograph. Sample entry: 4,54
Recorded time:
6,47
